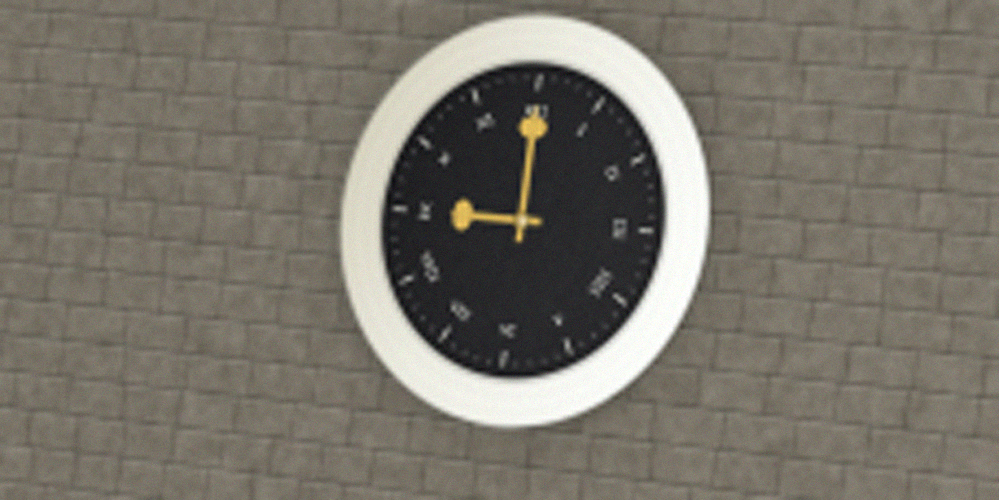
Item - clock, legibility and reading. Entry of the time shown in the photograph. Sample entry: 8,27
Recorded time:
9,00
